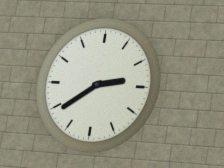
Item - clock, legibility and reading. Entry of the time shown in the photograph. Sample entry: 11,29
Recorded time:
2,39
